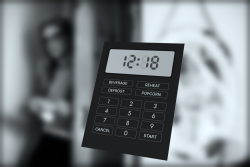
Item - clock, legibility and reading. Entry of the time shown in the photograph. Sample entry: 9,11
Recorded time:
12,18
